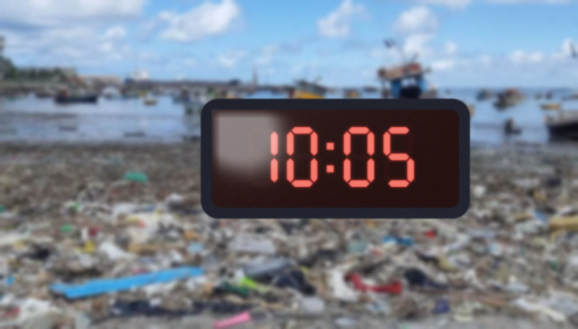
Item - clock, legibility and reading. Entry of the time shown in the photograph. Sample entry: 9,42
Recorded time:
10,05
